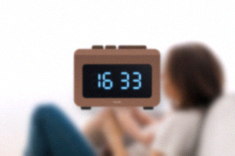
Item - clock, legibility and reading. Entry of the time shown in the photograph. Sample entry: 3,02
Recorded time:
16,33
